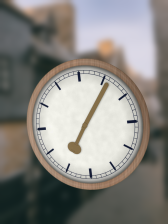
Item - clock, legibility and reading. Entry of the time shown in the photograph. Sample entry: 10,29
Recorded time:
7,06
